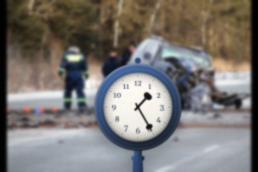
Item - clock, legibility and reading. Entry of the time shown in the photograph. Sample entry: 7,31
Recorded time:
1,25
